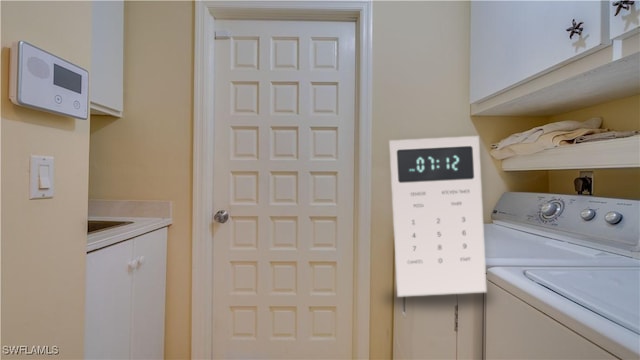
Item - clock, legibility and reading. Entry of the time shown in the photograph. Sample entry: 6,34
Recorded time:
7,12
